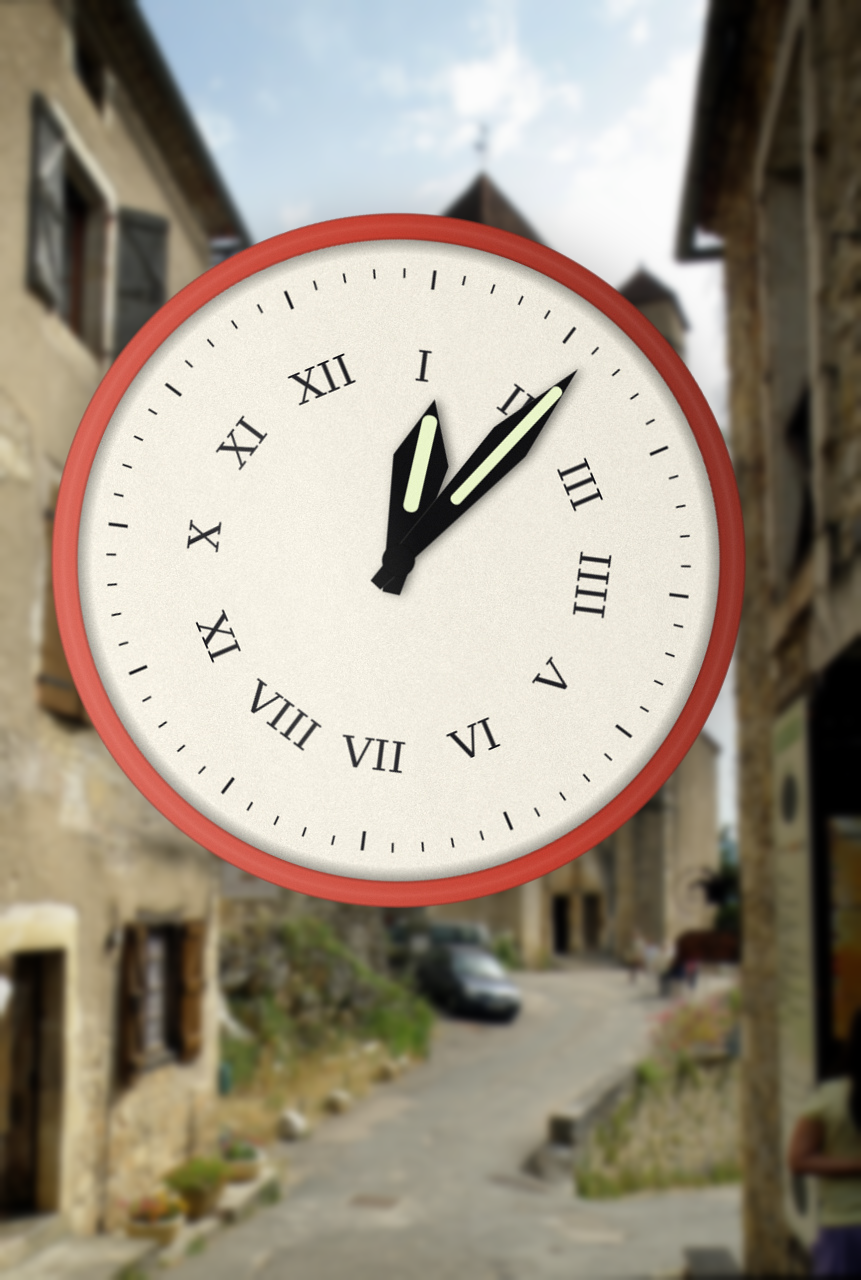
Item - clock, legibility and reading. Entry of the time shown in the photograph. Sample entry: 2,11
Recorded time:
1,11
